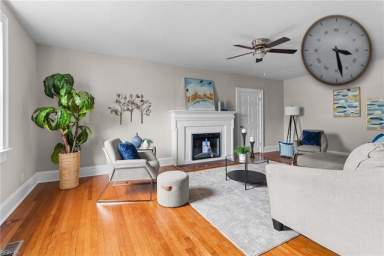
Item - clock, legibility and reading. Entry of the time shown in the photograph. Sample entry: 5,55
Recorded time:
3,28
